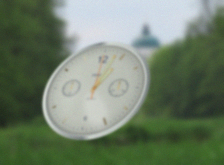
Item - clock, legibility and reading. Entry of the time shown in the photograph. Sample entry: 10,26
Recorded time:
1,03
